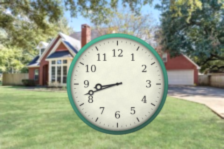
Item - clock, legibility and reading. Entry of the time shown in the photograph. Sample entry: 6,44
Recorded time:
8,42
